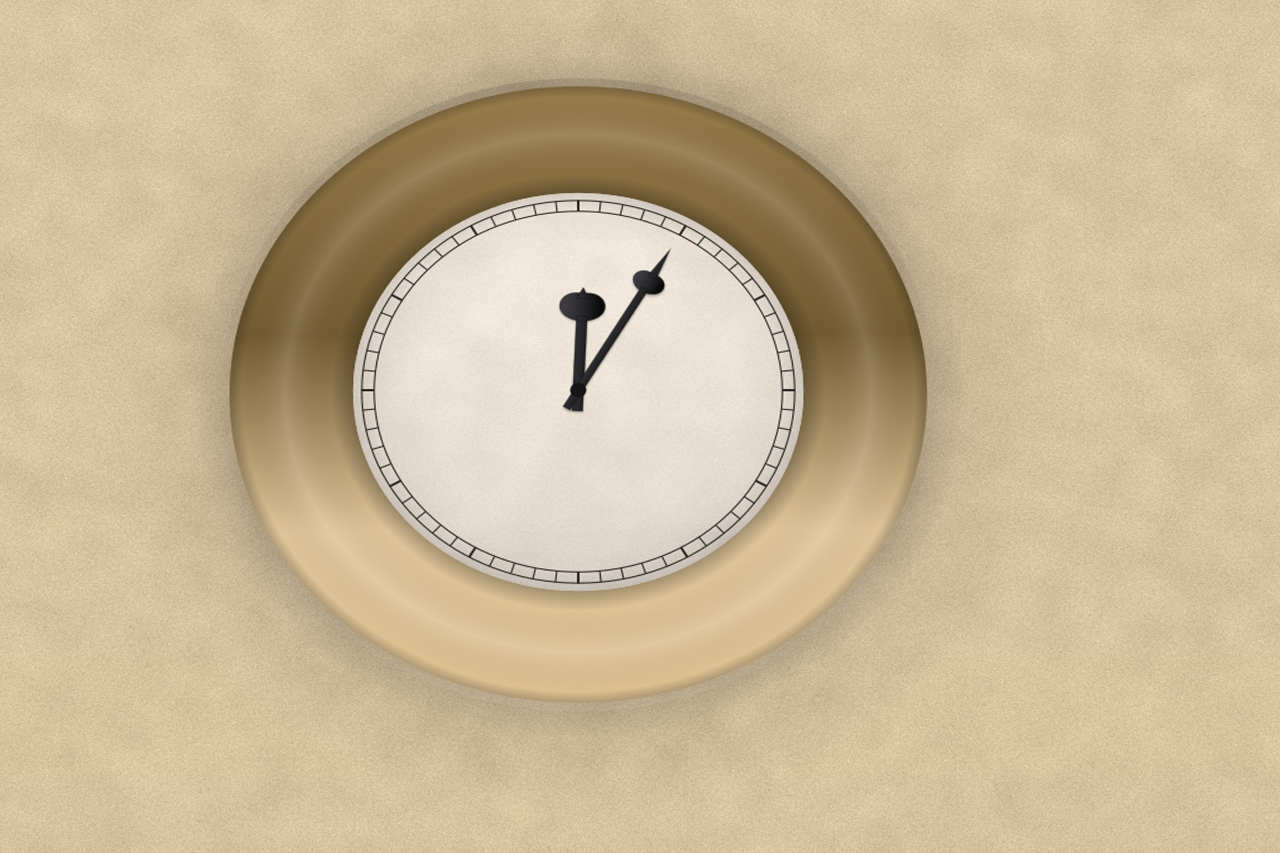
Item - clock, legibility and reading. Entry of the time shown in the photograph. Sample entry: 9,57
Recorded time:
12,05
